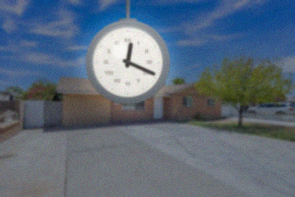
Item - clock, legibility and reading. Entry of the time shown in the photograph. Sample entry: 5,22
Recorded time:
12,19
